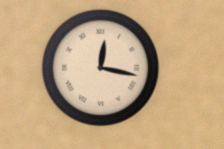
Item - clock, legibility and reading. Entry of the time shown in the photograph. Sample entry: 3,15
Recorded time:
12,17
